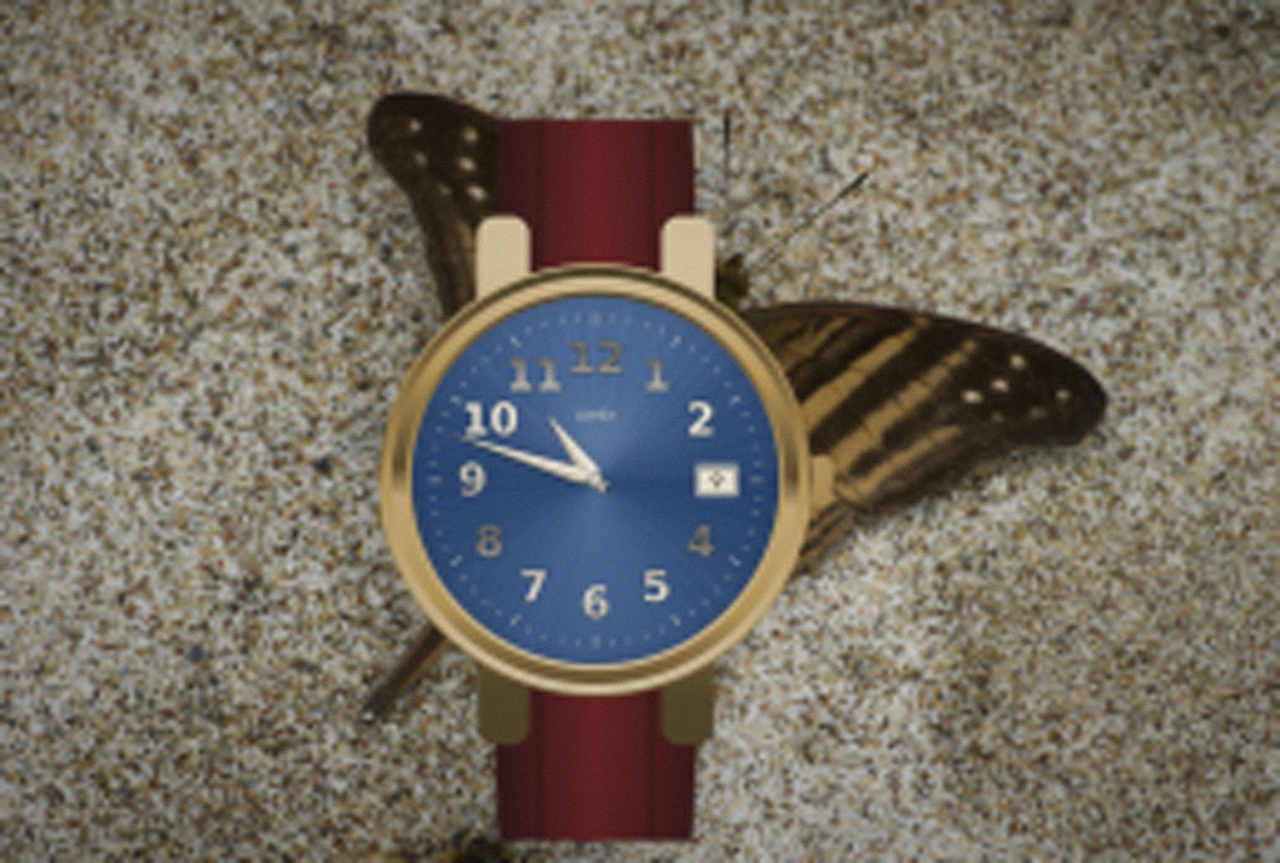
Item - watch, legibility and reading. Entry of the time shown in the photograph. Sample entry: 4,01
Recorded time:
10,48
